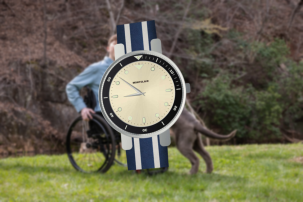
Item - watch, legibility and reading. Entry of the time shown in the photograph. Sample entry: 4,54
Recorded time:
8,52
